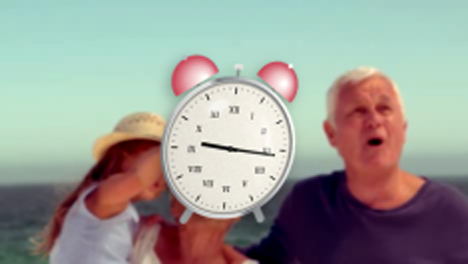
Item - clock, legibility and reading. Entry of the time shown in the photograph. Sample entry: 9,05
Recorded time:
9,16
